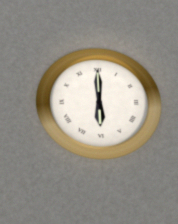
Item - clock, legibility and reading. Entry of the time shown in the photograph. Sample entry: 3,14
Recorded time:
6,00
